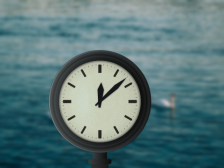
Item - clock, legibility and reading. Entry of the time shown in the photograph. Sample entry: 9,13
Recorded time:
12,08
